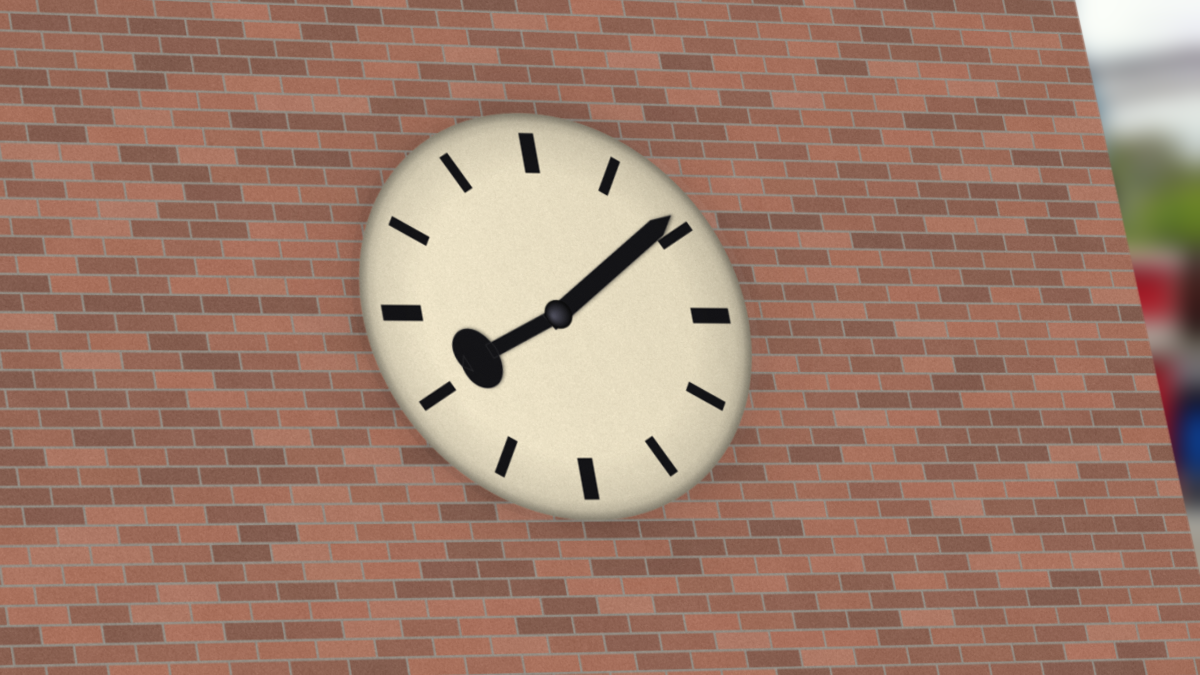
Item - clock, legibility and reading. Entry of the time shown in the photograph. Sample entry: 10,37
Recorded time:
8,09
